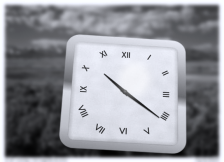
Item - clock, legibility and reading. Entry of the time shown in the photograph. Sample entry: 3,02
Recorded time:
10,21
